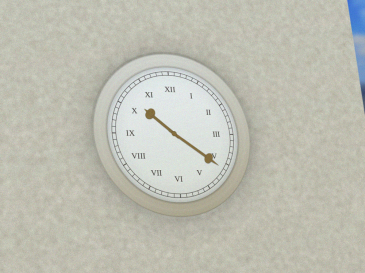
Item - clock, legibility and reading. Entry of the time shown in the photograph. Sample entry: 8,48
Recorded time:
10,21
